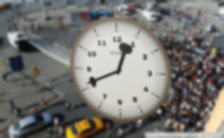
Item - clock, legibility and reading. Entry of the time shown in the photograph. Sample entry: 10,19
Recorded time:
12,41
